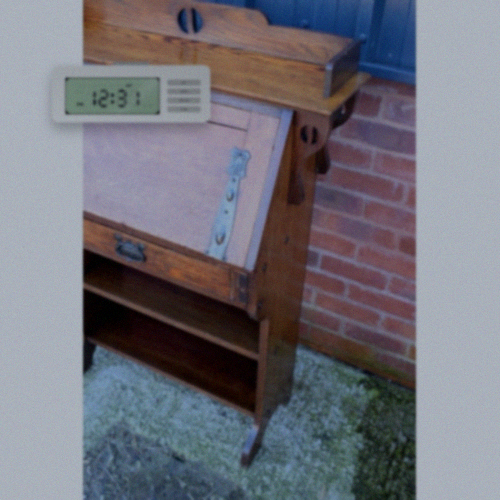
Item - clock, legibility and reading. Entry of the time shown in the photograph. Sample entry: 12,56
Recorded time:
12,31
